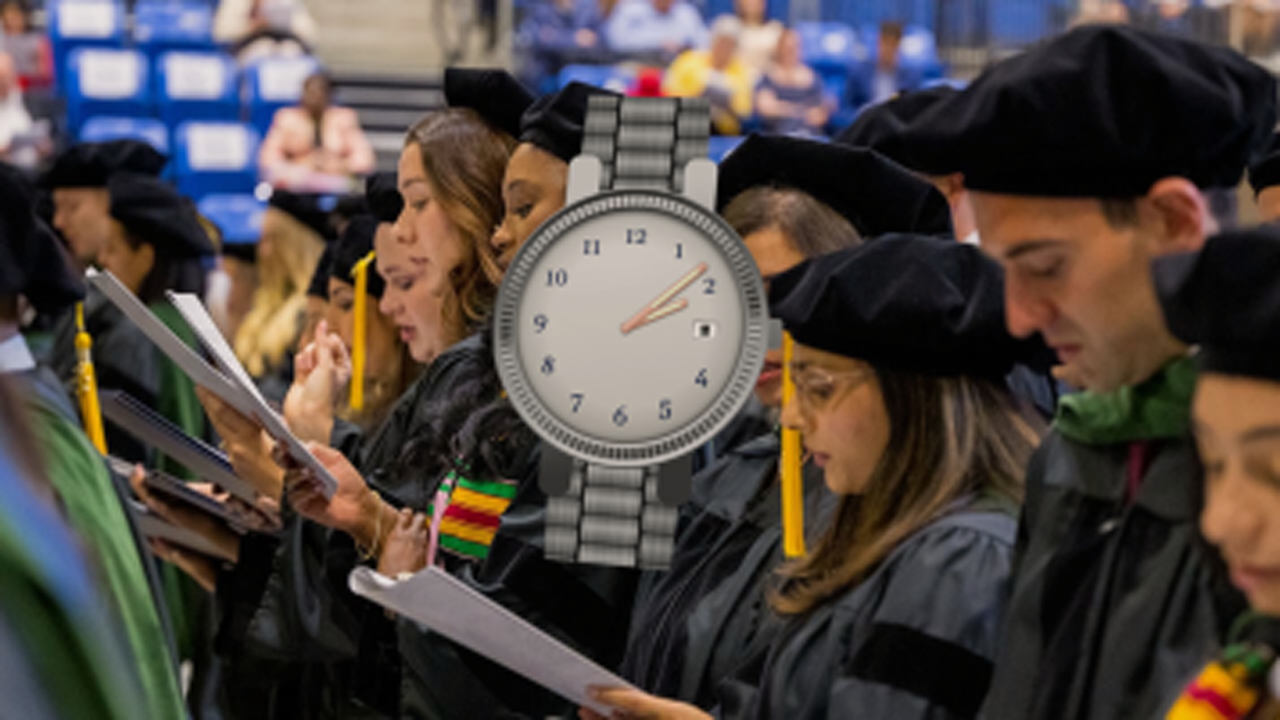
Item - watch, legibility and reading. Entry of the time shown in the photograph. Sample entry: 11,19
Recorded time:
2,08
